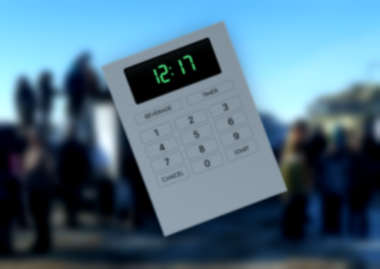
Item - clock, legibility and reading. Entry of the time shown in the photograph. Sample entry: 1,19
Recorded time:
12,17
